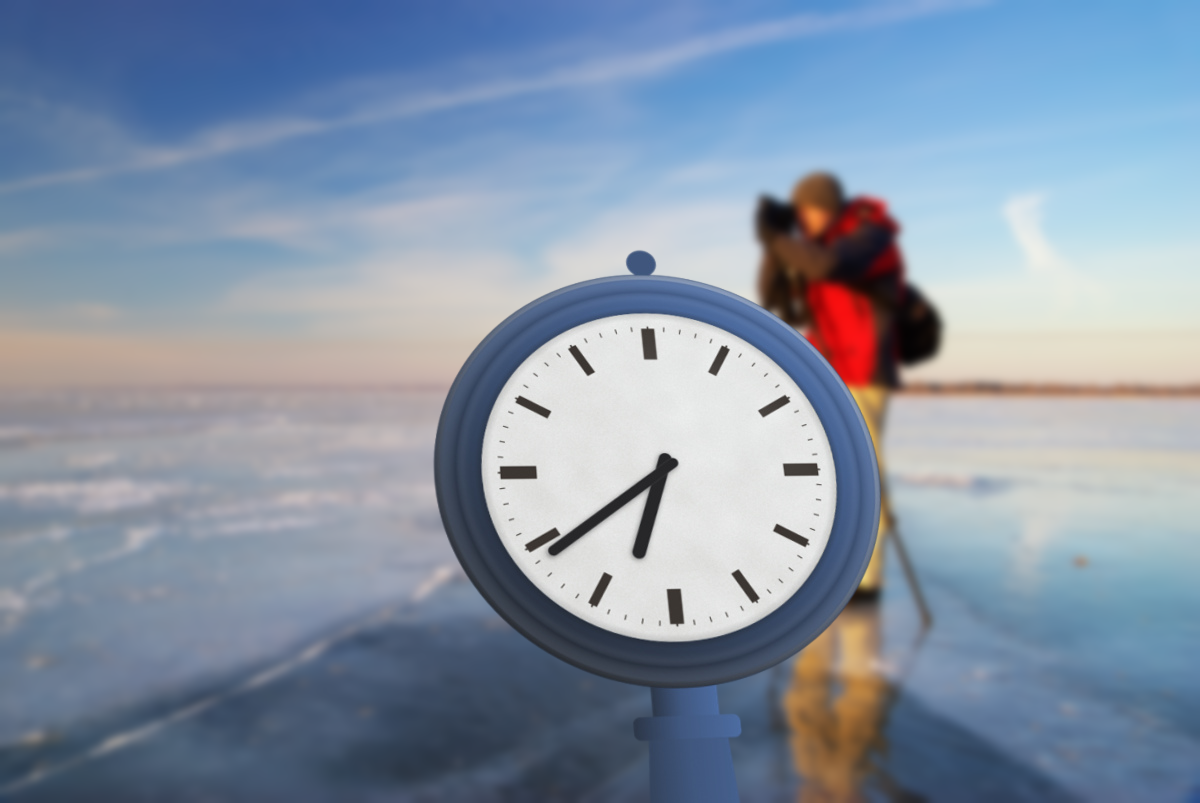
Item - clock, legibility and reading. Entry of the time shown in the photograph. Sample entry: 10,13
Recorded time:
6,39
